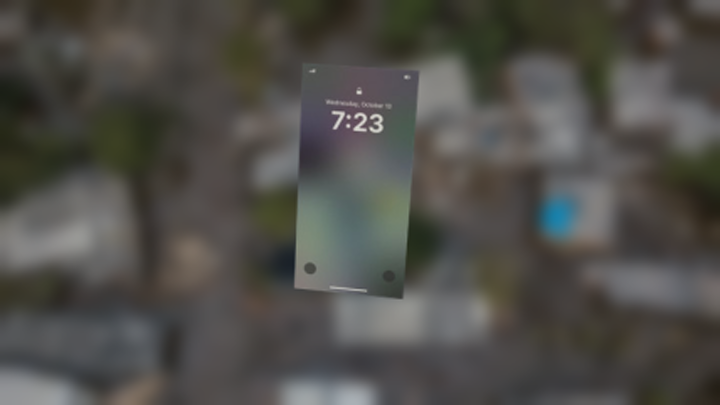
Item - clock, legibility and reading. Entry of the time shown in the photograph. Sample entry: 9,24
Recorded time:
7,23
